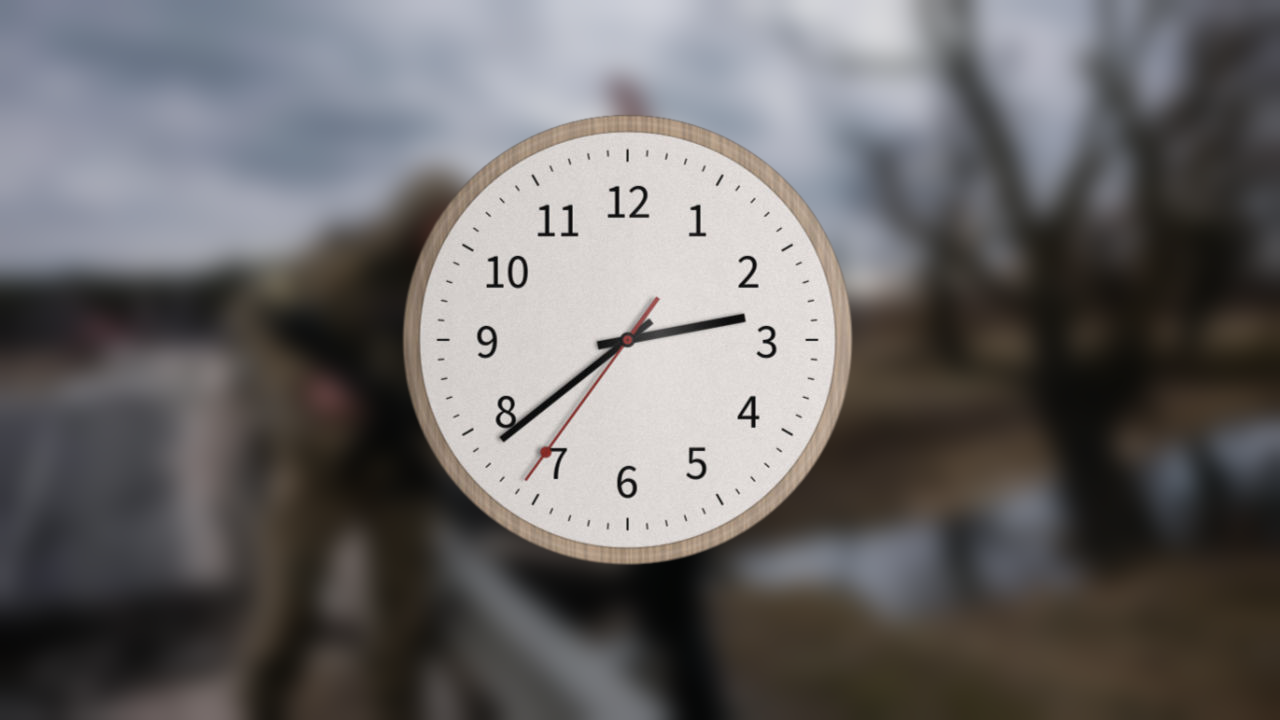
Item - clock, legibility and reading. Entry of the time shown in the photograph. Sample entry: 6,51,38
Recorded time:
2,38,36
